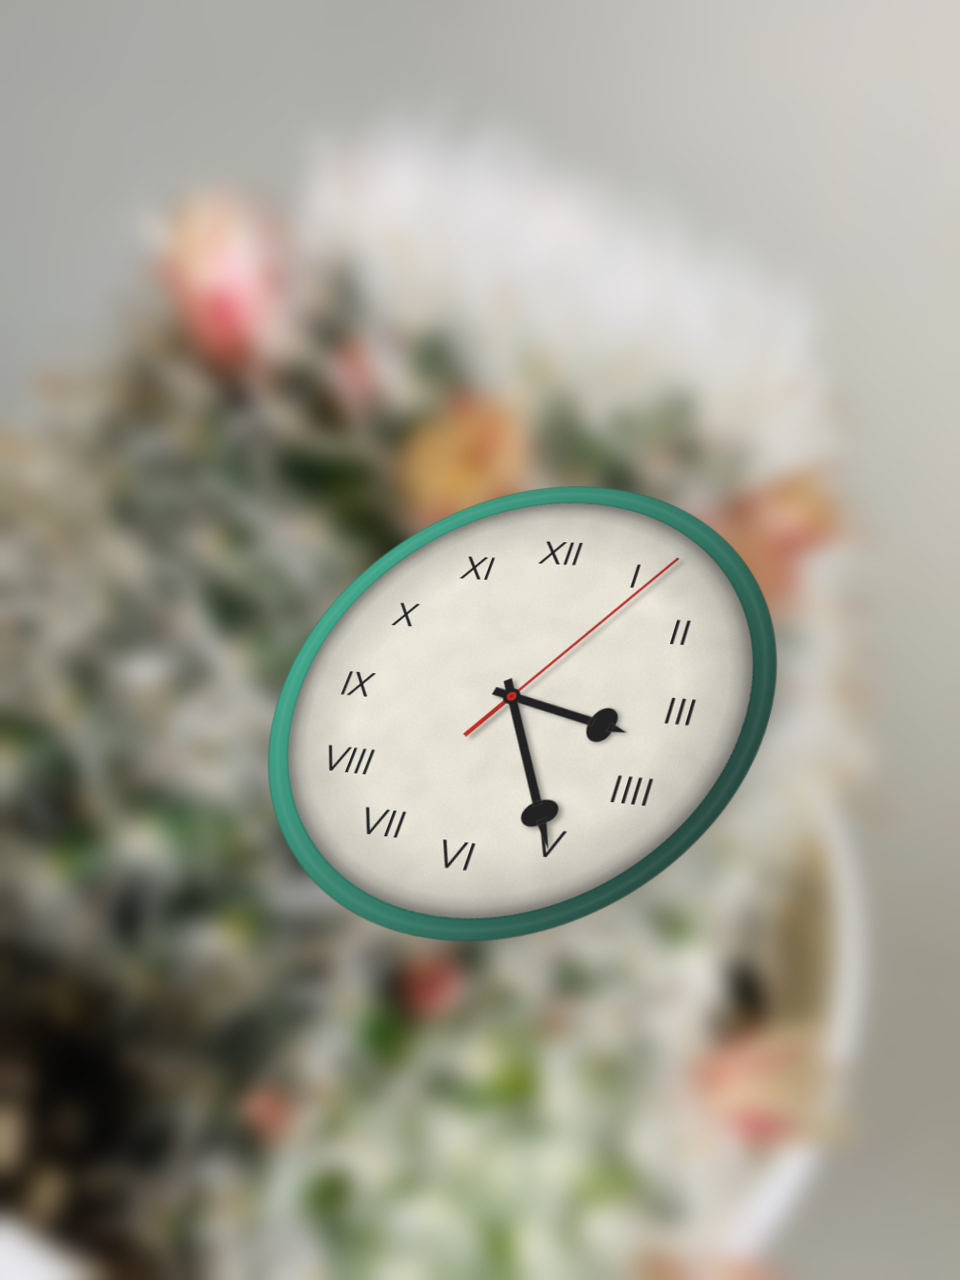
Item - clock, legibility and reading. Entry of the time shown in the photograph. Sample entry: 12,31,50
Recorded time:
3,25,06
